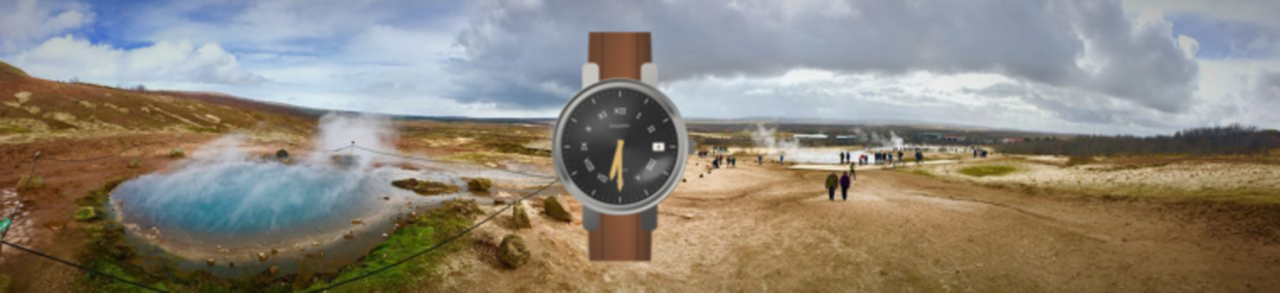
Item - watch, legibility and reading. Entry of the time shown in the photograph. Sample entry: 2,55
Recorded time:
6,30
